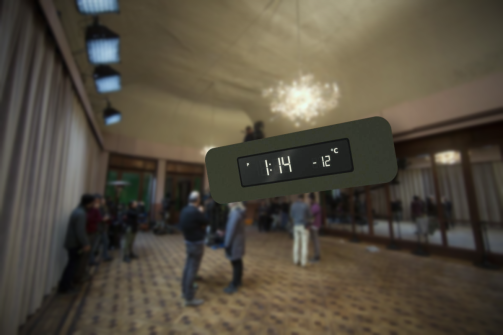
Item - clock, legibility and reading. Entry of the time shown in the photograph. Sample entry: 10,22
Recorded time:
1,14
